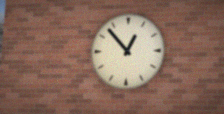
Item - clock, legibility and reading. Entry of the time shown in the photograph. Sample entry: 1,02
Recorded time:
12,53
